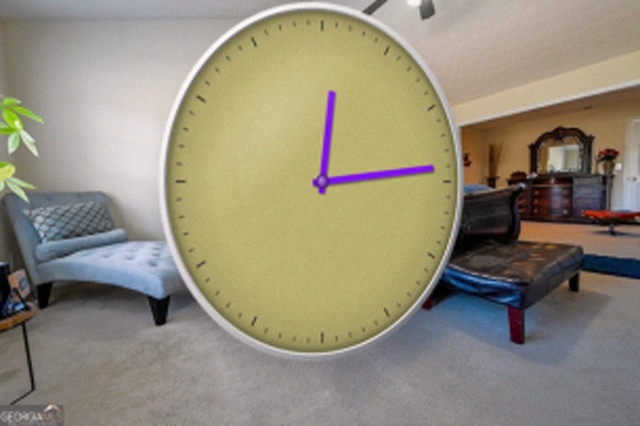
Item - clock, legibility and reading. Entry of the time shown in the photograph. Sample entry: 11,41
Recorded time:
12,14
